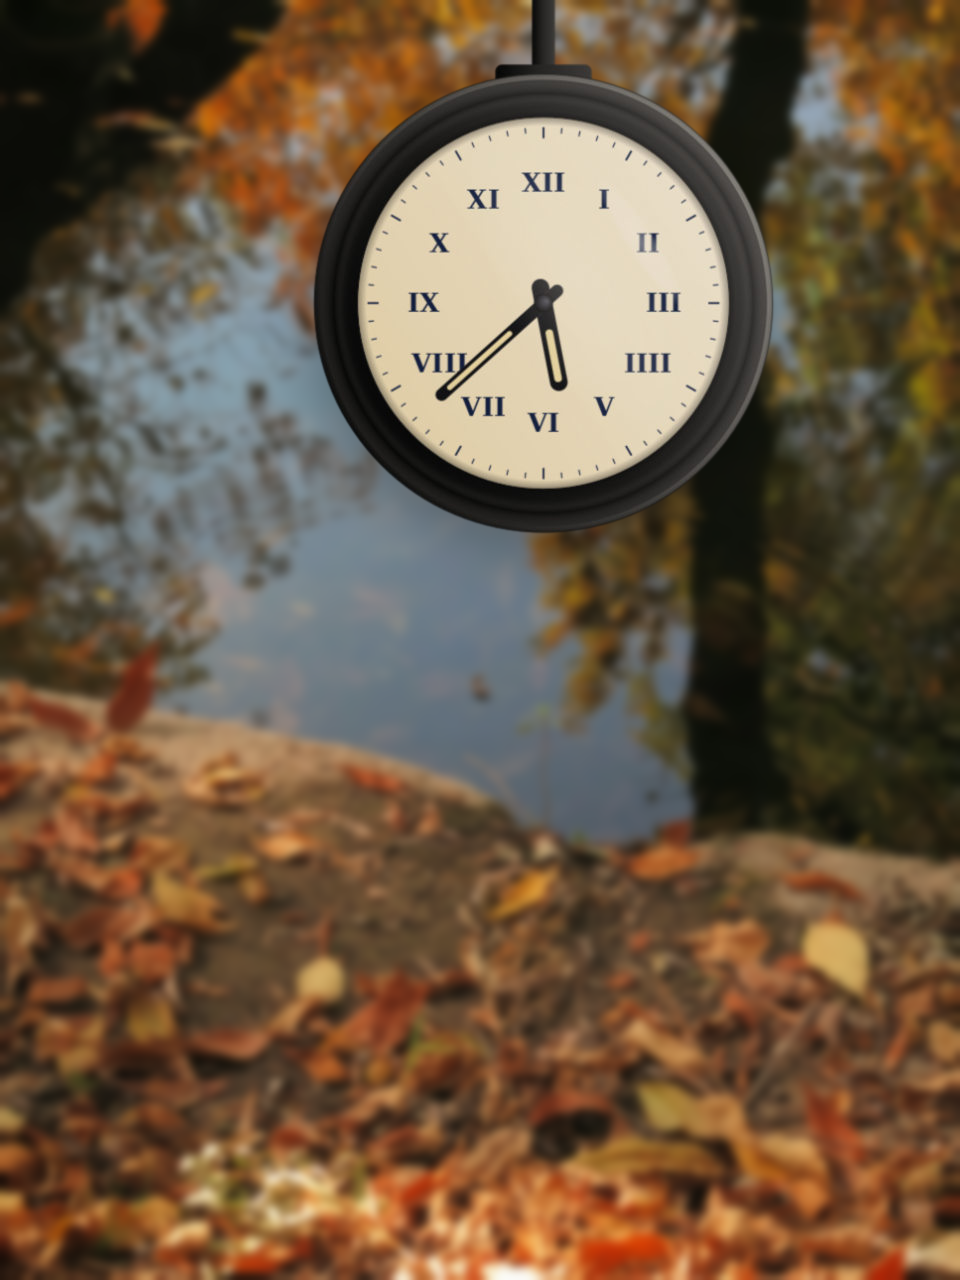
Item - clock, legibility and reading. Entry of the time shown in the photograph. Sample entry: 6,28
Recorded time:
5,38
